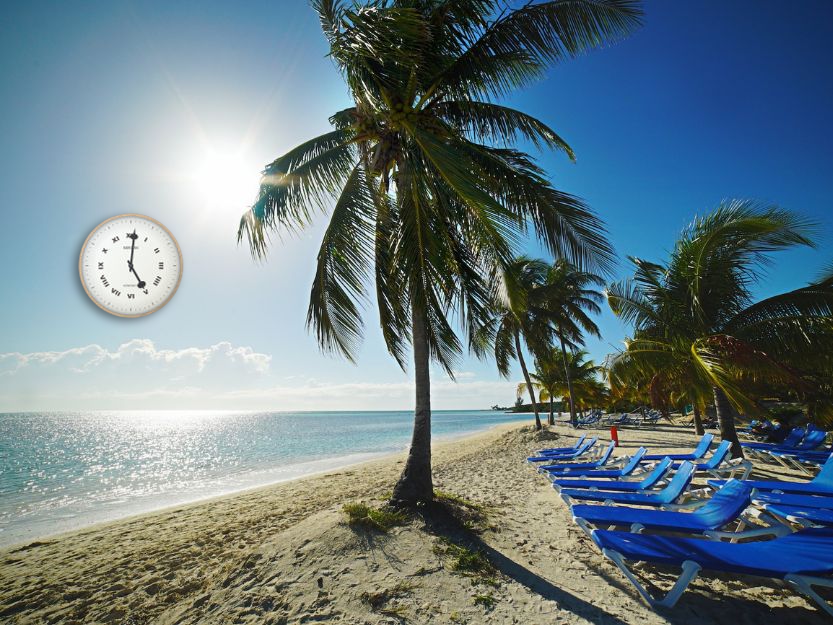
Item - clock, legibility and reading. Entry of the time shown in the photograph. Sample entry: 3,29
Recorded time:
5,01
